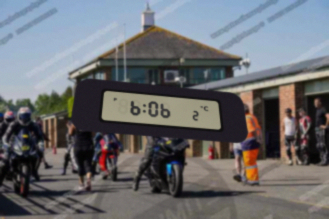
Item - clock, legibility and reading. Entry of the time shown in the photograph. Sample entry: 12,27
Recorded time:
6,06
